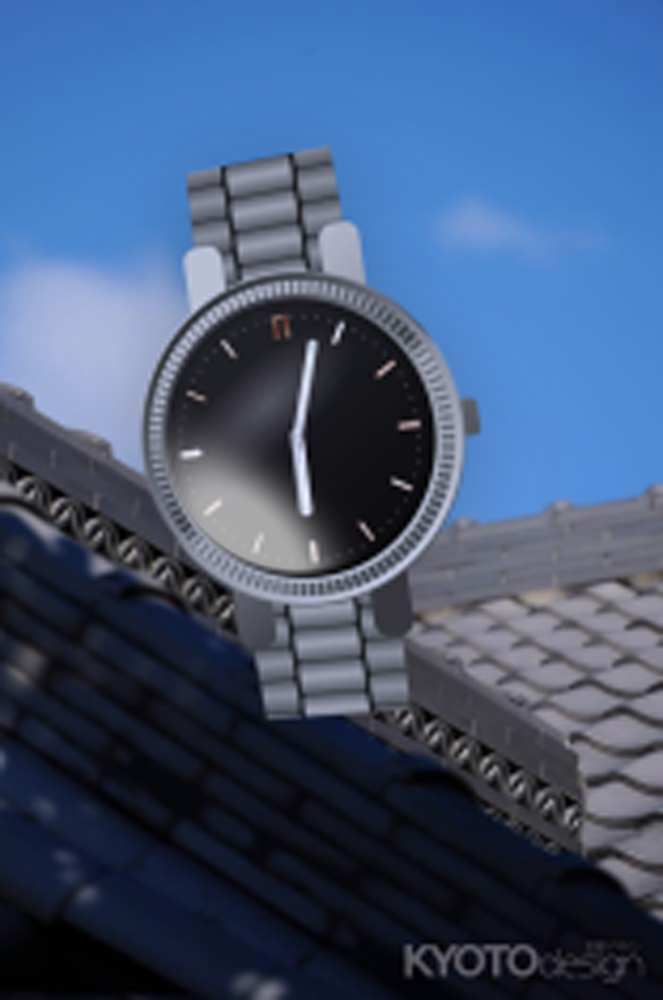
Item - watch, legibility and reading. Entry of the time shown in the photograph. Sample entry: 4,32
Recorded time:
6,03
